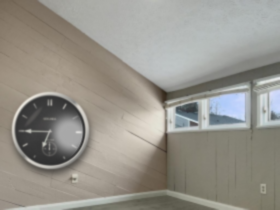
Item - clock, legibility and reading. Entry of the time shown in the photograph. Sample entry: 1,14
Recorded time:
6,45
